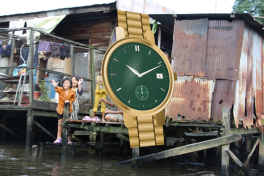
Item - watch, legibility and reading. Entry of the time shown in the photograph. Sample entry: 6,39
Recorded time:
10,11
